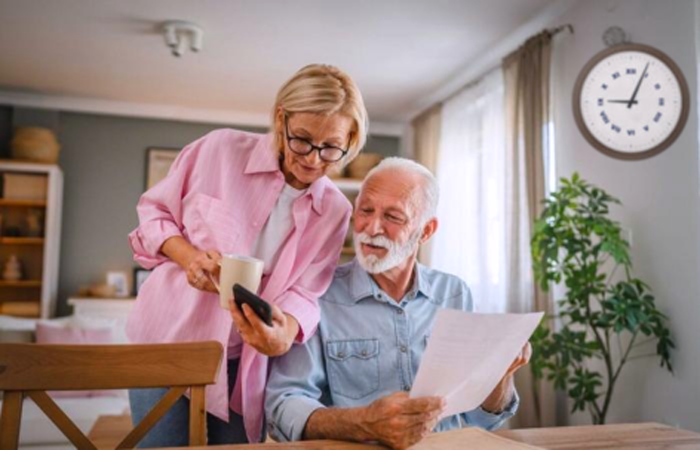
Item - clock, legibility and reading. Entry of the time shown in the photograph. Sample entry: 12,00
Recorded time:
9,04
